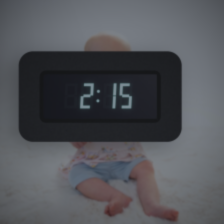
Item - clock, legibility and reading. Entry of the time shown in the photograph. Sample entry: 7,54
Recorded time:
2,15
